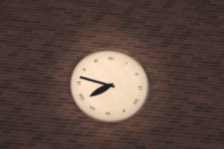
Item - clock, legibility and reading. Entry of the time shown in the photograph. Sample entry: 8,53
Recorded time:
7,47
